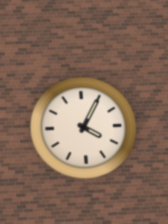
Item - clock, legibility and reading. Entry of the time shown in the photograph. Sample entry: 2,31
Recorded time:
4,05
